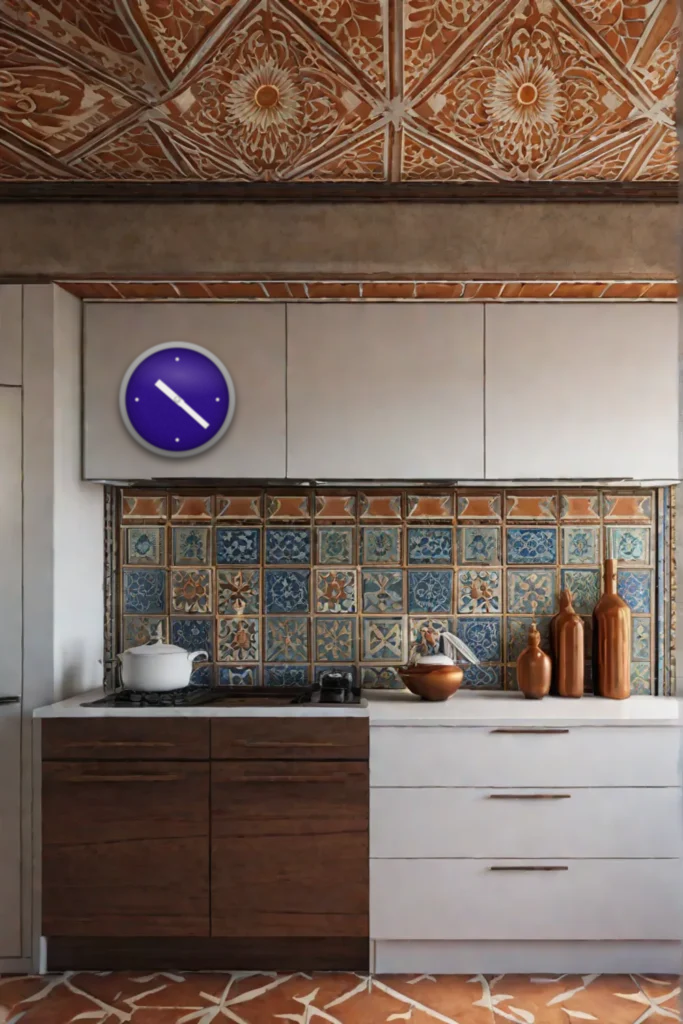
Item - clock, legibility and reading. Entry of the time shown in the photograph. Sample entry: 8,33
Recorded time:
10,22
